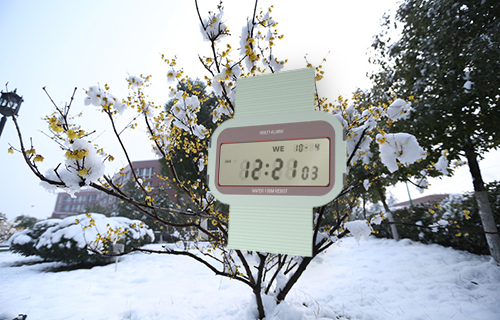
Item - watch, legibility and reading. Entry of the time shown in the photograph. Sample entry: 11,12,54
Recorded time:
12,21,03
